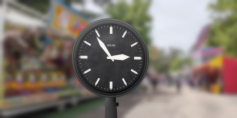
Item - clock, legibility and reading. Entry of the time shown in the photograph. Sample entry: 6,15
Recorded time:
2,54
